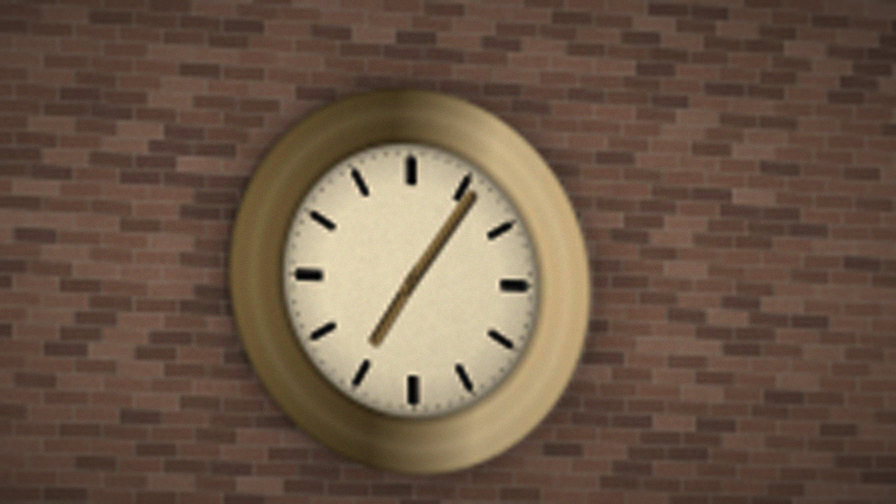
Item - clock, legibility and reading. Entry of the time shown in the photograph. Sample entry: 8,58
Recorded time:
7,06
